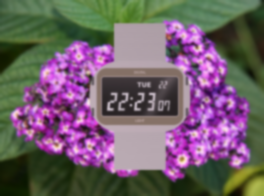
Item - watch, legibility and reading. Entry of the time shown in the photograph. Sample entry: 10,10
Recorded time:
22,23
